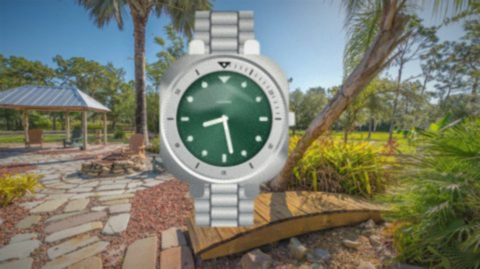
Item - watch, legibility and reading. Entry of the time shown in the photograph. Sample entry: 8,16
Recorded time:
8,28
